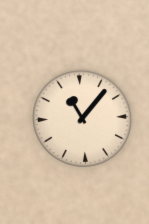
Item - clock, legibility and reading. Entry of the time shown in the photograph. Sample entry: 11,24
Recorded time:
11,07
